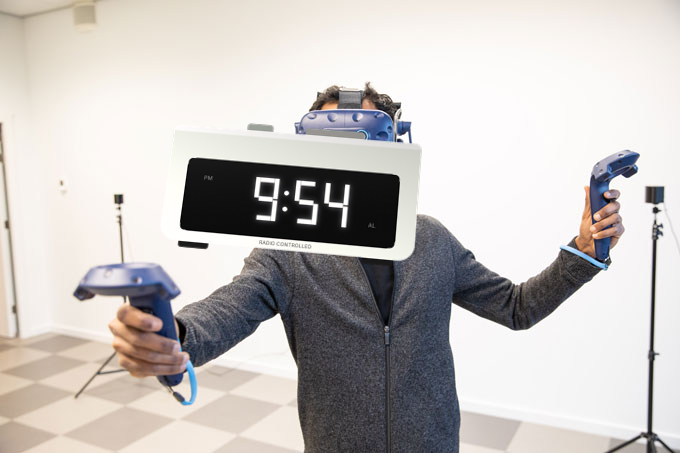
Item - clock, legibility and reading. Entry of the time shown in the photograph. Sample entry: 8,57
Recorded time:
9,54
